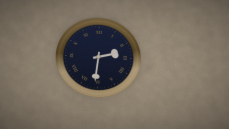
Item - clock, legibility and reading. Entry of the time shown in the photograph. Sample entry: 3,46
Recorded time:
2,31
